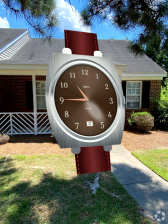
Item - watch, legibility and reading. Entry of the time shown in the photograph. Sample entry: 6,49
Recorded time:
10,45
